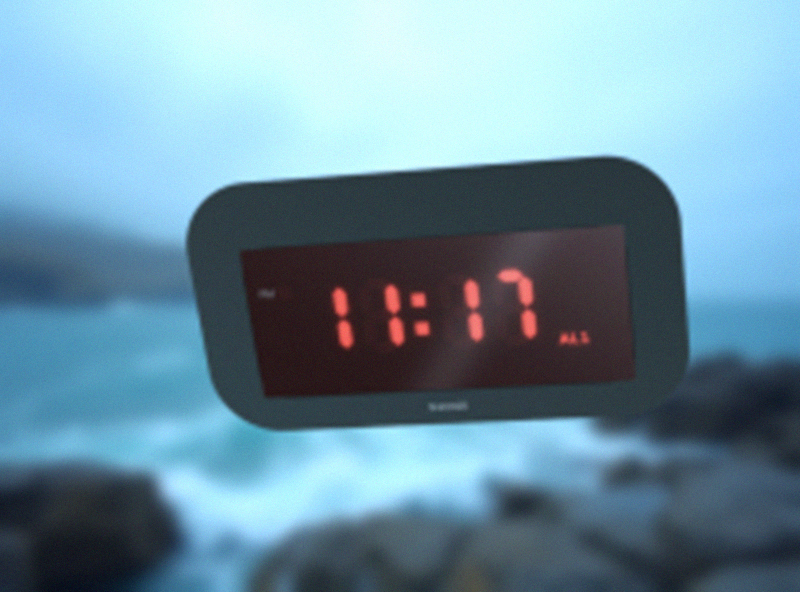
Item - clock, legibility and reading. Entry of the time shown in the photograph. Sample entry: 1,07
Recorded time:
11,17
